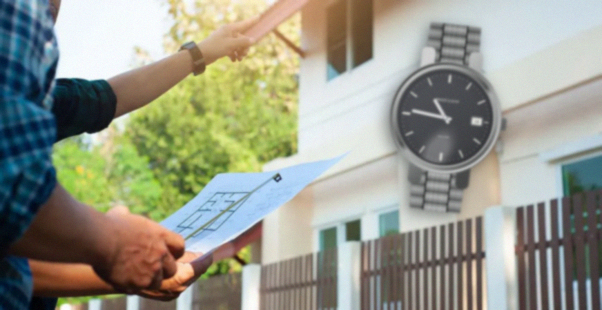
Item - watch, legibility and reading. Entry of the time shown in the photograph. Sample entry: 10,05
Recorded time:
10,46
